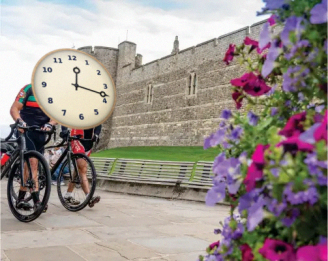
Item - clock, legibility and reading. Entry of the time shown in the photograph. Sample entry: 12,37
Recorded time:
12,18
